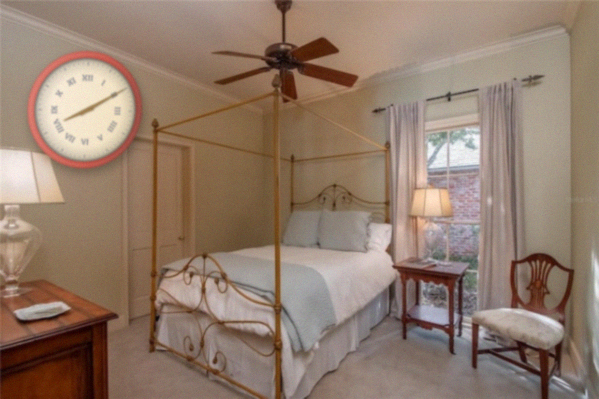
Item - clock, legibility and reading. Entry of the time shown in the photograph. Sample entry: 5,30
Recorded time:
8,10
